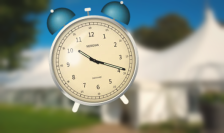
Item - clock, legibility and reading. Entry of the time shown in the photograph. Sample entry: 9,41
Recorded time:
10,19
